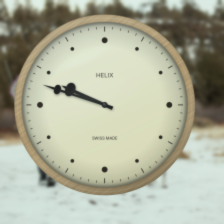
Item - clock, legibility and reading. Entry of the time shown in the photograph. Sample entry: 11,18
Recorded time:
9,48
